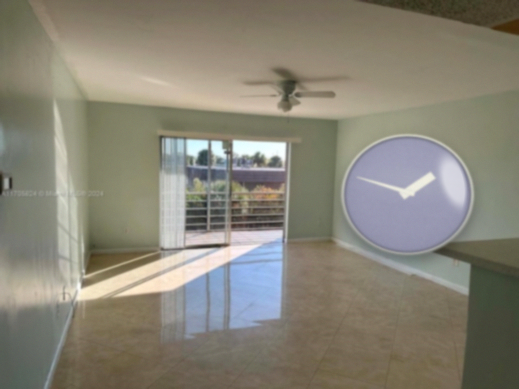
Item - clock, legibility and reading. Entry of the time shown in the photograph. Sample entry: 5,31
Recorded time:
1,48
